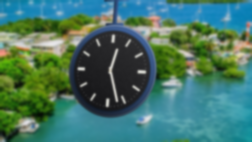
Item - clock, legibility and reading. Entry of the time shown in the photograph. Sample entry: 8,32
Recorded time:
12,27
